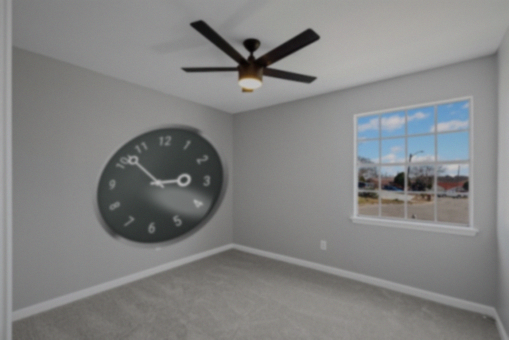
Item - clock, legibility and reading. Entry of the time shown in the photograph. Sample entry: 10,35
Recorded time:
2,52
